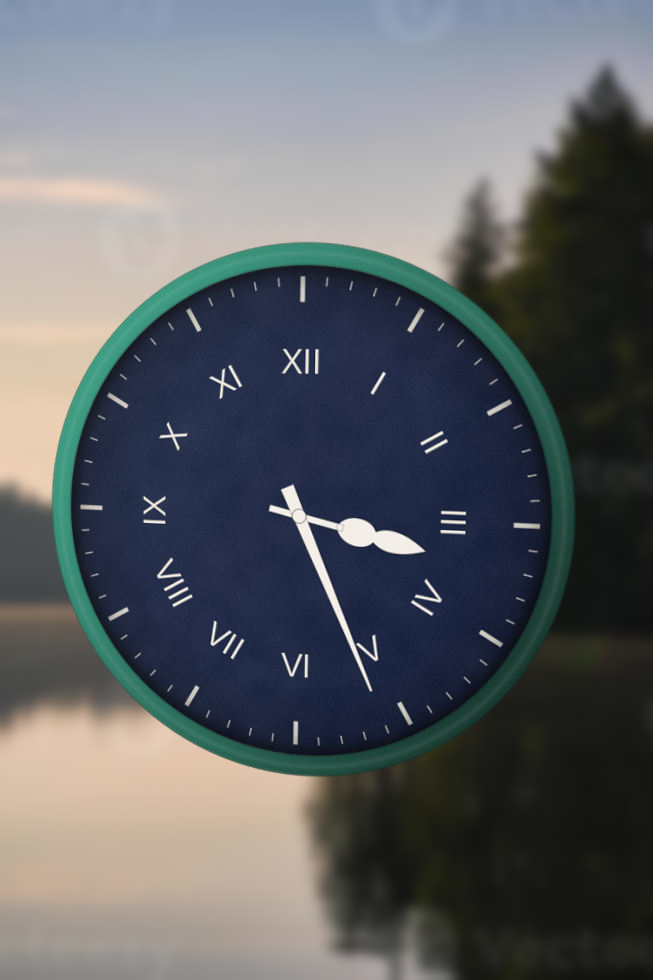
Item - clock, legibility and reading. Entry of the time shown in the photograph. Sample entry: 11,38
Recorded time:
3,26
